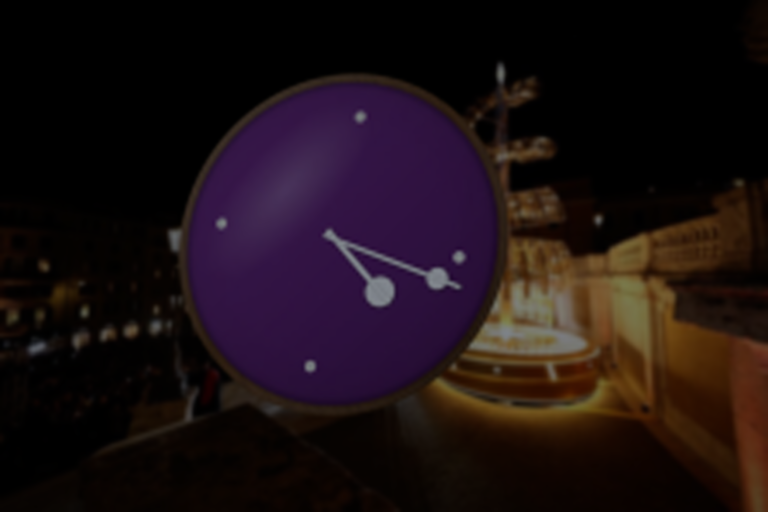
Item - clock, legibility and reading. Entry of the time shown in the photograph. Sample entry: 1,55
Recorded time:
4,17
